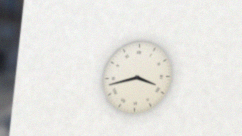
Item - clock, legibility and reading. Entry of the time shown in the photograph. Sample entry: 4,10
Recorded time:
3,43
